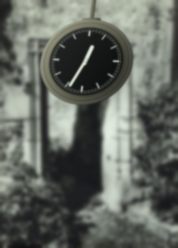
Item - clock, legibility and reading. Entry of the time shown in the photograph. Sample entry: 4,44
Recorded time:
12,34
